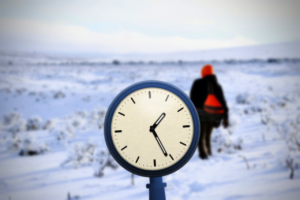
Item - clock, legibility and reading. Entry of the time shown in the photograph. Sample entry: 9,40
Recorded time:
1,26
